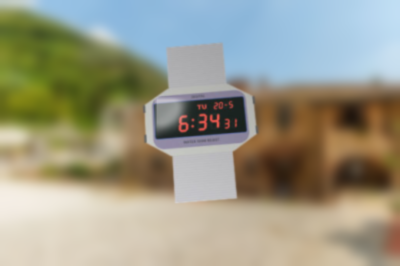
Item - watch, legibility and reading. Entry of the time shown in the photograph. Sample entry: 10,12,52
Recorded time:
6,34,31
